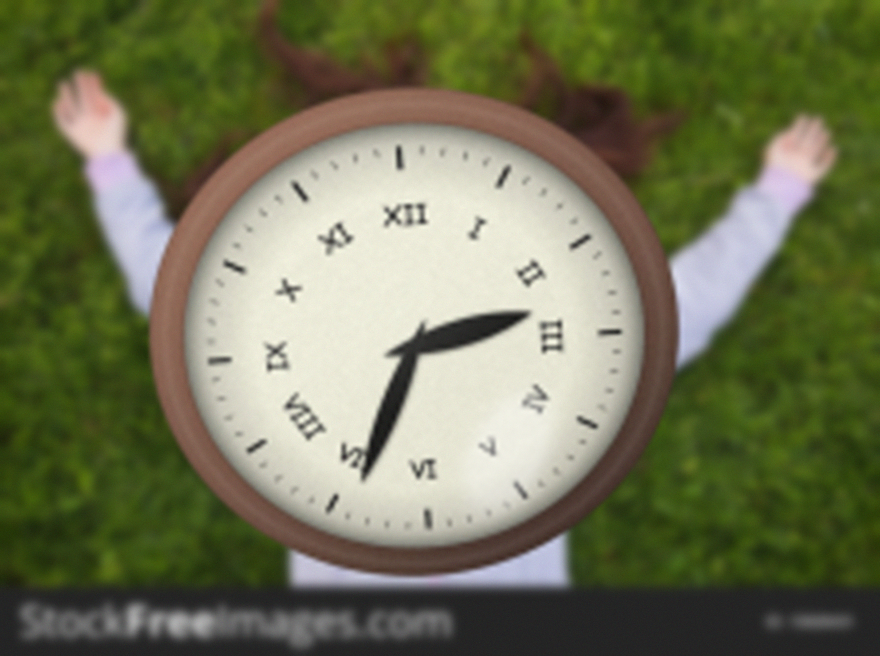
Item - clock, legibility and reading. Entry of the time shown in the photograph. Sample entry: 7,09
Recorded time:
2,34
